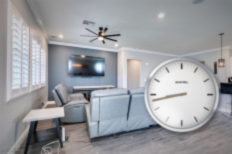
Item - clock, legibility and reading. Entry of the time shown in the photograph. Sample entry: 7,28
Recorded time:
8,43
